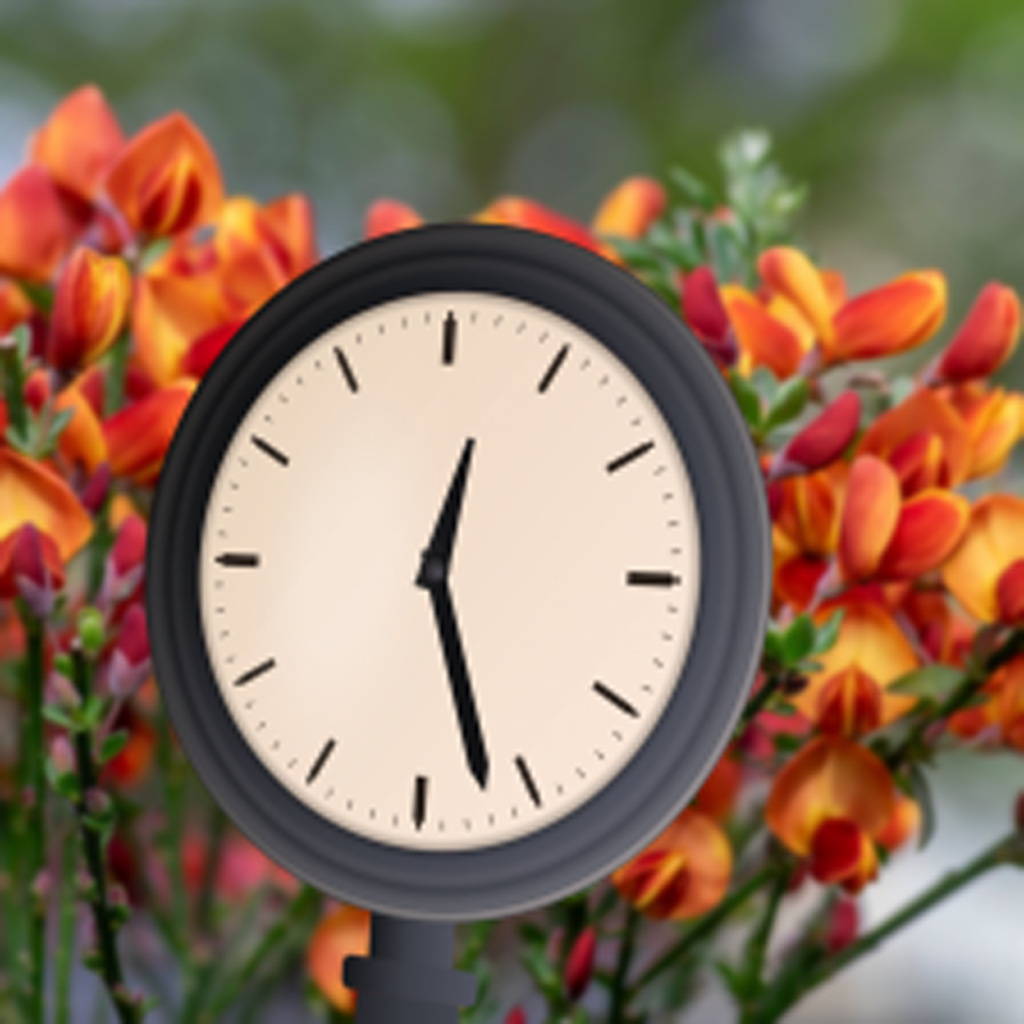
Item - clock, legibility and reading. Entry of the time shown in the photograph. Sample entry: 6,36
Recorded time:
12,27
